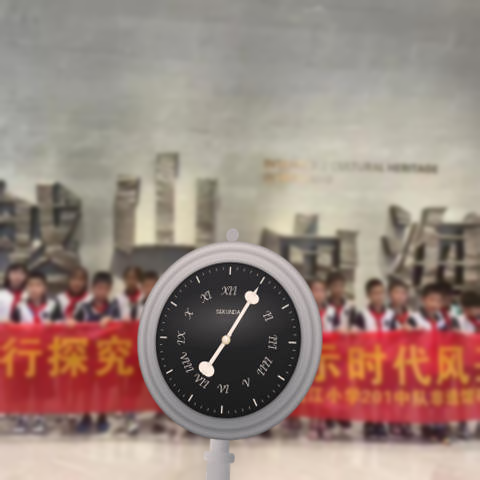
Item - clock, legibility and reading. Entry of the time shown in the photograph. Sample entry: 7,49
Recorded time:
7,05
